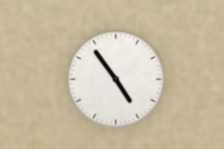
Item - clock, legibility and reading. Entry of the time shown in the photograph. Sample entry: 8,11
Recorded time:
4,54
